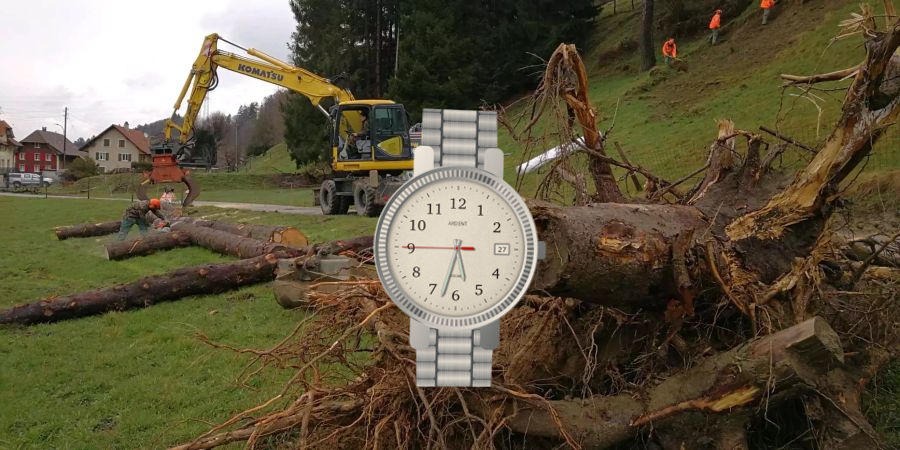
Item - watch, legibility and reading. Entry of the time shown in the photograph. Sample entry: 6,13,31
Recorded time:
5,32,45
